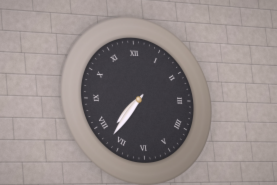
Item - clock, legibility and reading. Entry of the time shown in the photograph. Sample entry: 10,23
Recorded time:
7,37
